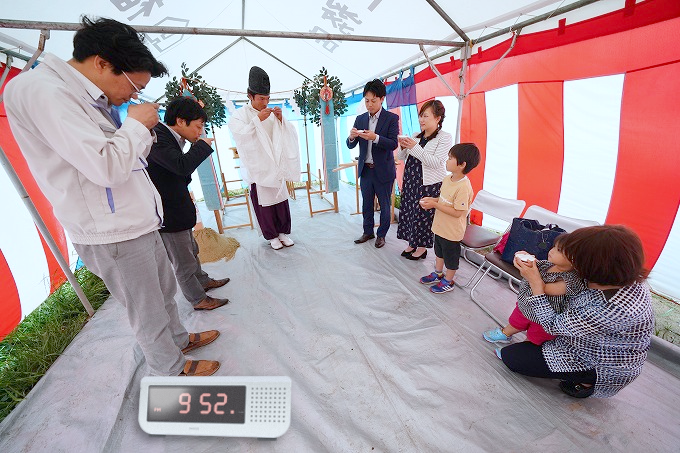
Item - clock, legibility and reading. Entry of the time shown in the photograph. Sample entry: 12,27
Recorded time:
9,52
